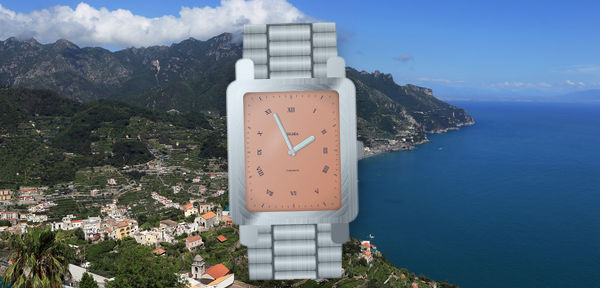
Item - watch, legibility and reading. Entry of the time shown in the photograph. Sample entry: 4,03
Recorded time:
1,56
